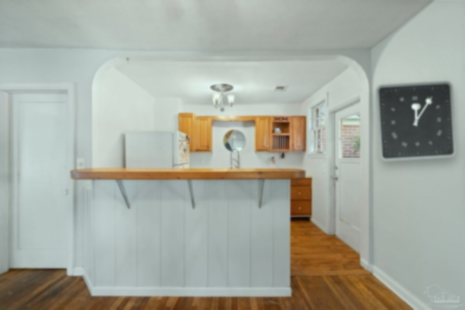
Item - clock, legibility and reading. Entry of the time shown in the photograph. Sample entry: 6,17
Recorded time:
12,06
